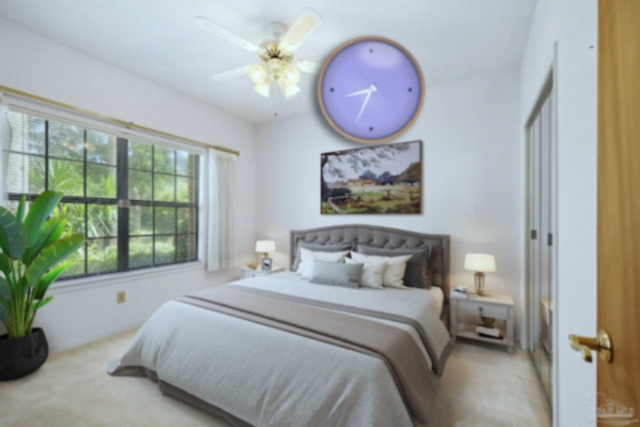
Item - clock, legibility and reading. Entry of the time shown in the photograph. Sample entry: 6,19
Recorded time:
8,34
